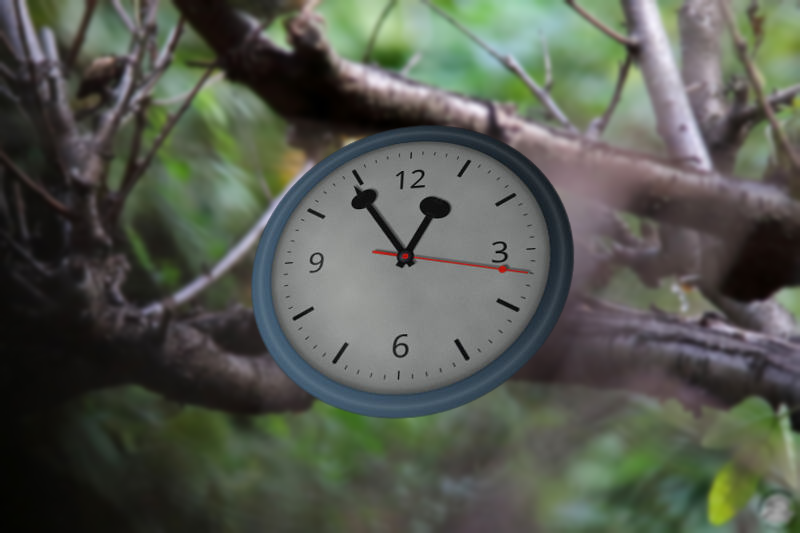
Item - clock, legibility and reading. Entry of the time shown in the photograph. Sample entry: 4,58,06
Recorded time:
12,54,17
